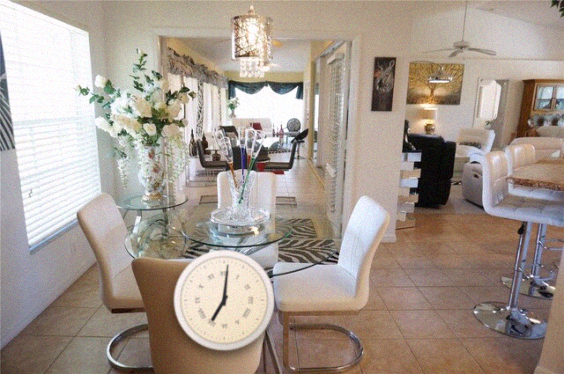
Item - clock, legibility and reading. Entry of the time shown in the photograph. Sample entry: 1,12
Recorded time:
7,01
